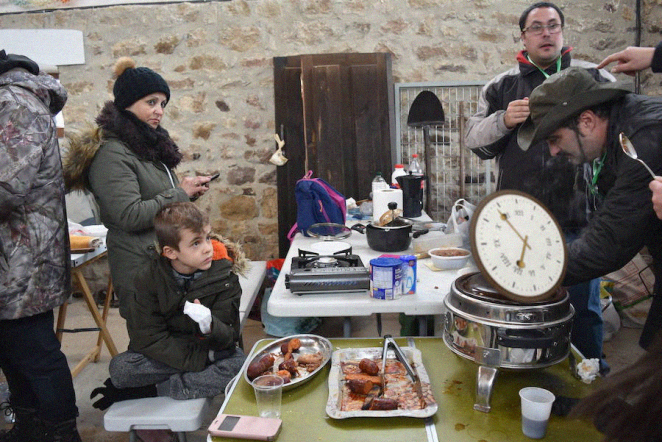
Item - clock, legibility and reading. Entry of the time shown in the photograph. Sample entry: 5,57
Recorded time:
6,54
